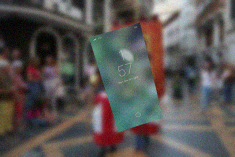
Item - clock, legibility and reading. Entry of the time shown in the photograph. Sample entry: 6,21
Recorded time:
1,57
